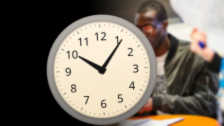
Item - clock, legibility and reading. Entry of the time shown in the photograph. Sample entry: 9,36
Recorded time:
10,06
